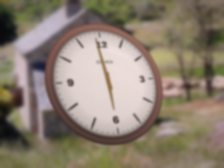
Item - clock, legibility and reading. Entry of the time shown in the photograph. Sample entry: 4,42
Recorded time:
5,59
